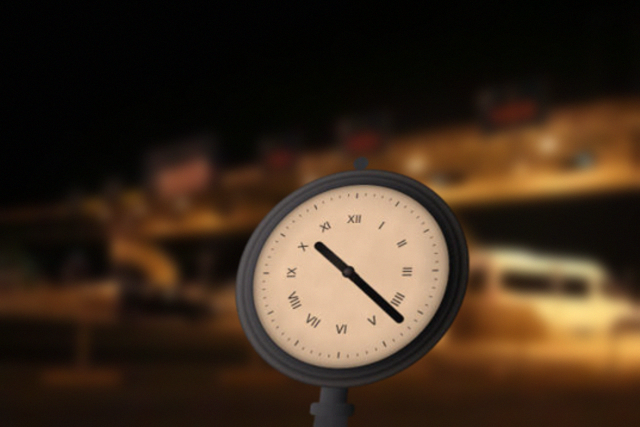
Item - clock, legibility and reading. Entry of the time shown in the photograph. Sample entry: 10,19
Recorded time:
10,22
